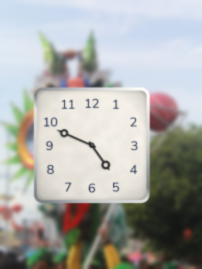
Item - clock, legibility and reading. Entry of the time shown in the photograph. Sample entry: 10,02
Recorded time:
4,49
